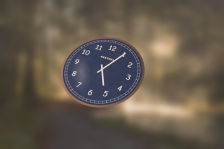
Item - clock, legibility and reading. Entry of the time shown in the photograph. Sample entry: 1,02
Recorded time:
5,05
